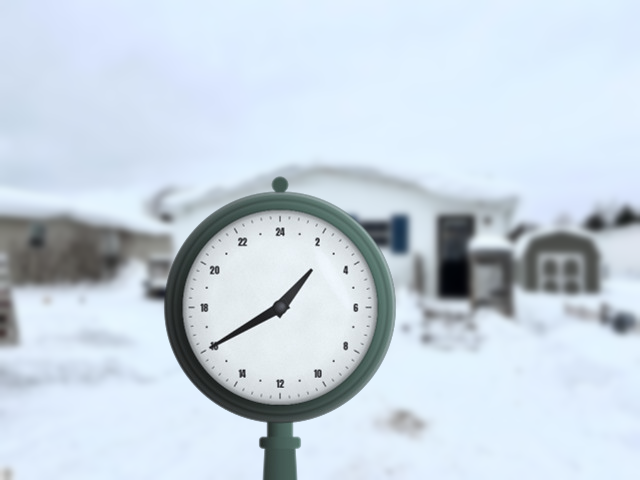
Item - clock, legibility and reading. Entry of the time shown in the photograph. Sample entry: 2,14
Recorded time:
2,40
